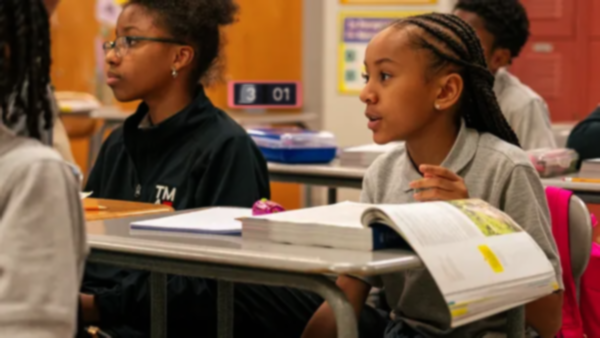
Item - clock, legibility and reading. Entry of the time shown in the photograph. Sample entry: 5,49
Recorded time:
3,01
